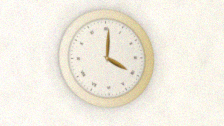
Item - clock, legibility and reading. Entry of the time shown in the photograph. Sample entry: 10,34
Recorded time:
4,01
